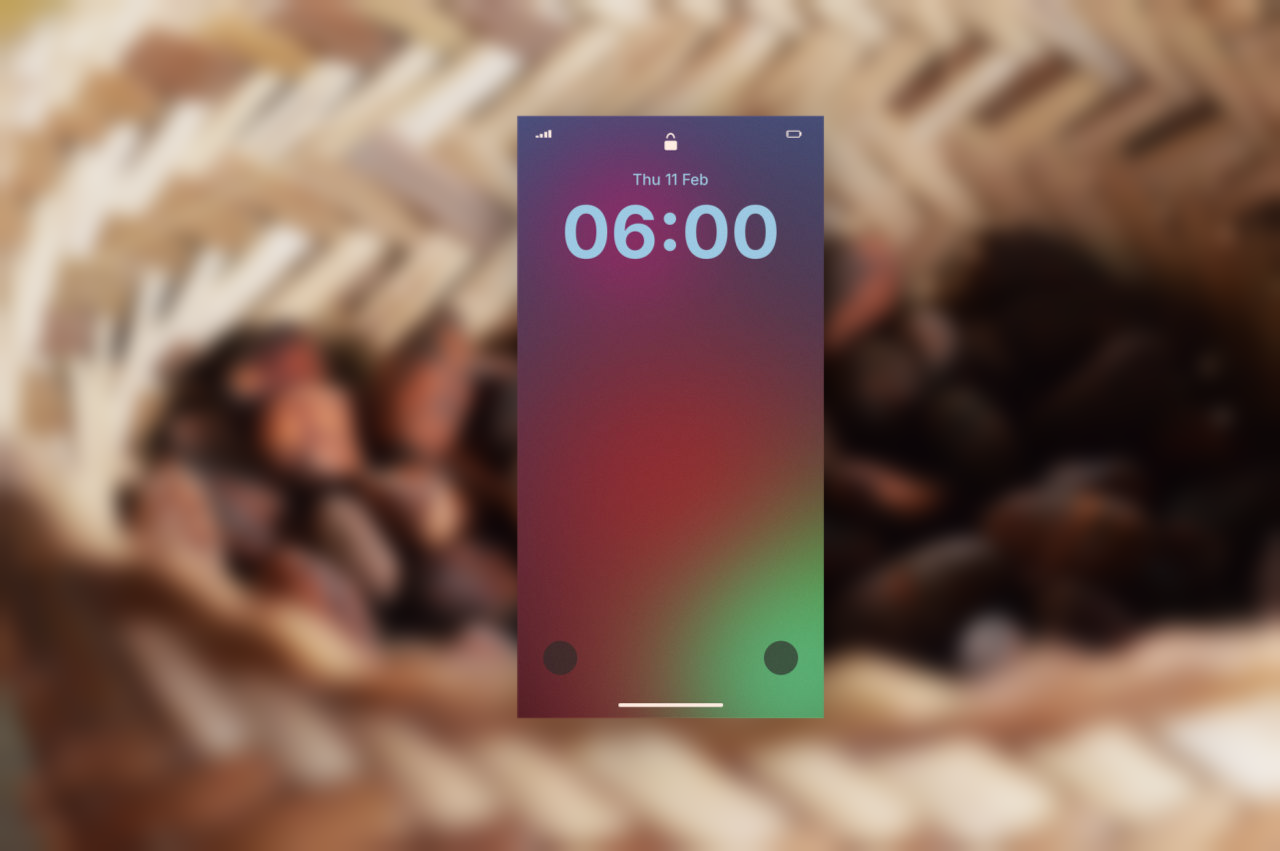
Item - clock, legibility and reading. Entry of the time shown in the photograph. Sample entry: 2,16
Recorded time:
6,00
